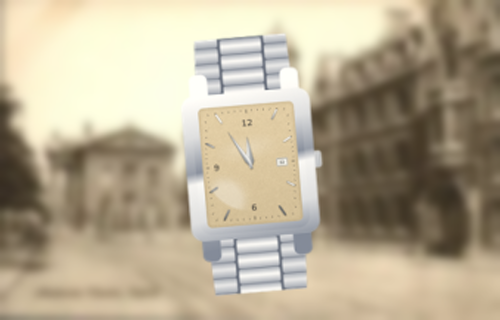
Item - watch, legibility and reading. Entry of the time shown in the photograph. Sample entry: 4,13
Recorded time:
11,55
